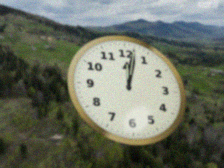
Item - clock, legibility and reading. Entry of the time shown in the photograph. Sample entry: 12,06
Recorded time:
12,02
